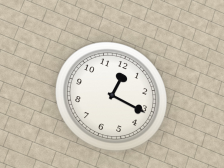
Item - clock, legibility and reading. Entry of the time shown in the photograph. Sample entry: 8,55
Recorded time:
12,16
